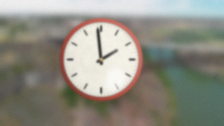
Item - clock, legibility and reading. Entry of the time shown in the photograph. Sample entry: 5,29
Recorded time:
1,59
